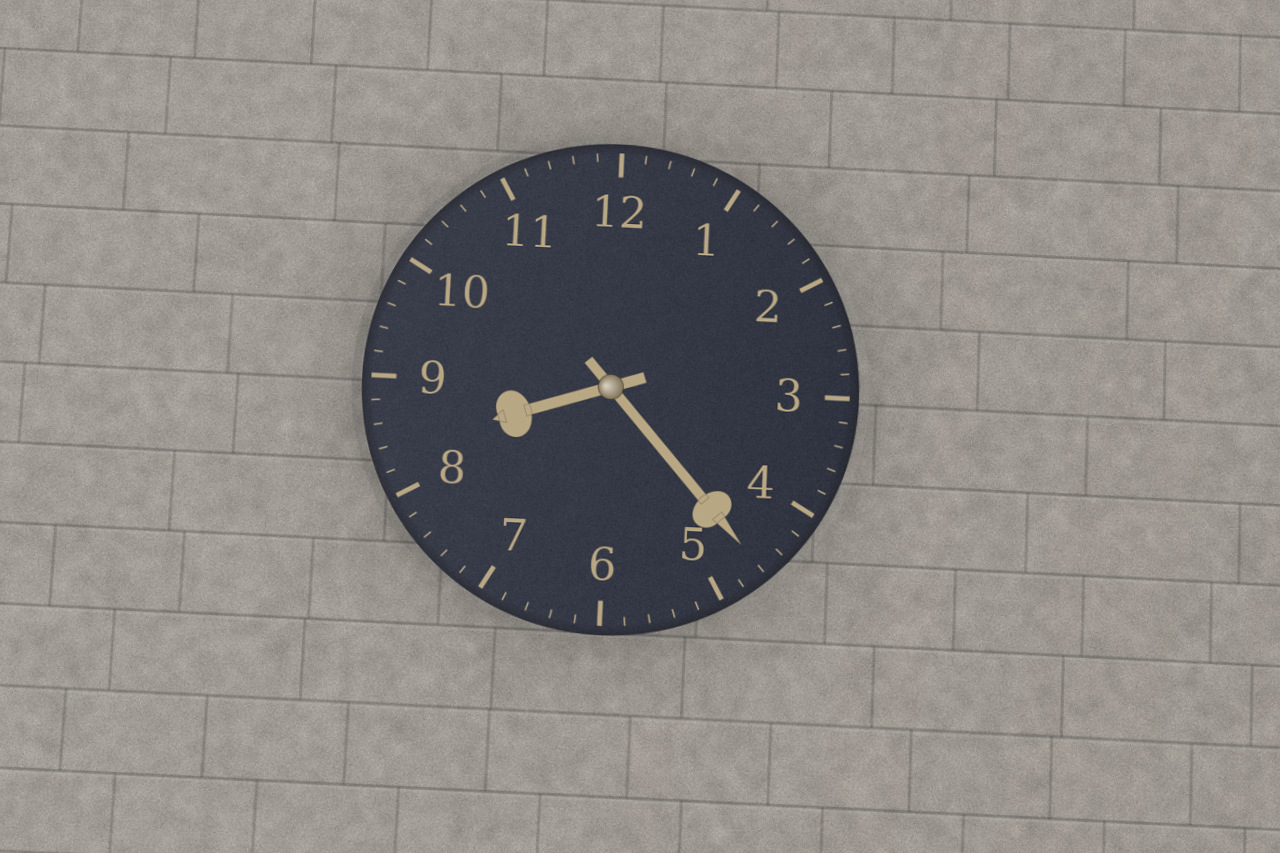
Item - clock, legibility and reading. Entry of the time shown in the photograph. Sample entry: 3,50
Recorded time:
8,23
